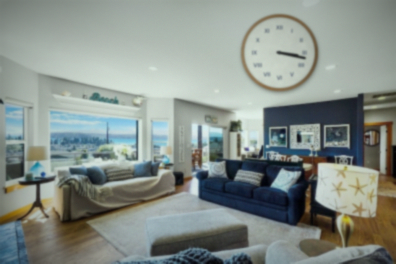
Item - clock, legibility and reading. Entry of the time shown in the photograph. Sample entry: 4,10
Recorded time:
3,17
